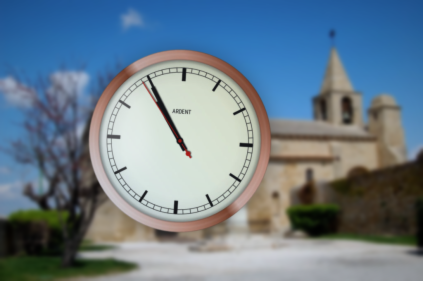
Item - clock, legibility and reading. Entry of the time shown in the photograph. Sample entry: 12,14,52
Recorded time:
10,54,54
